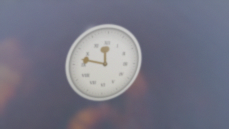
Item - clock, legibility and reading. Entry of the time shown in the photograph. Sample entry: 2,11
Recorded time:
11,47
